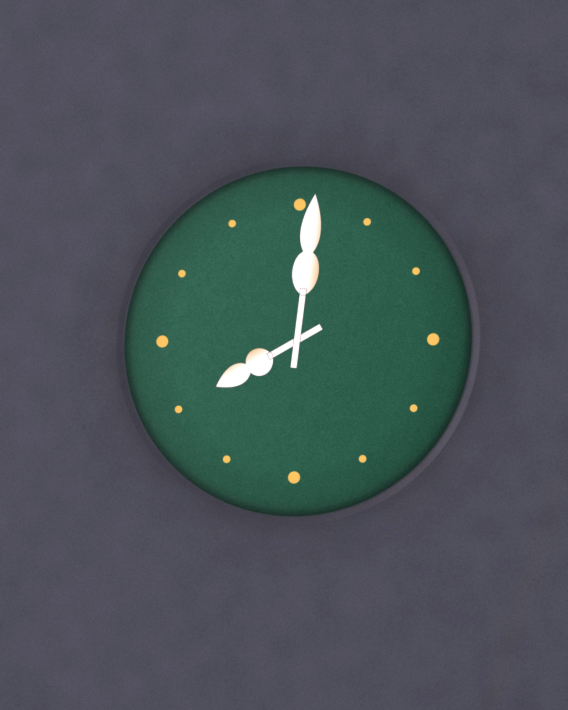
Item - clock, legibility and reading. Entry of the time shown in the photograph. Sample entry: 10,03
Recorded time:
8,01
